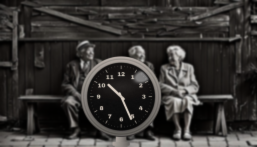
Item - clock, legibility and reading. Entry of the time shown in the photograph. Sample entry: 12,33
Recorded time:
10,26
